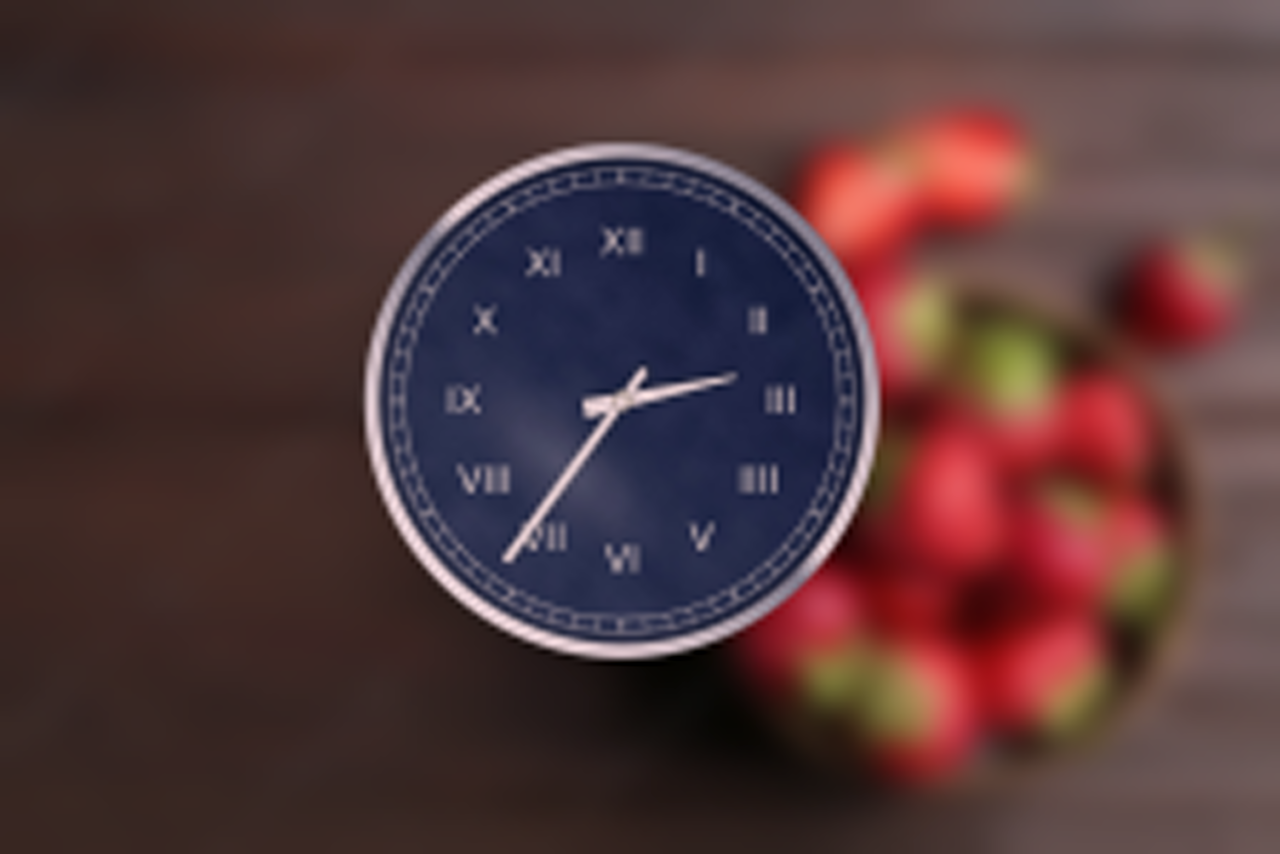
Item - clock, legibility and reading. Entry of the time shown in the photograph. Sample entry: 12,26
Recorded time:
2,36
